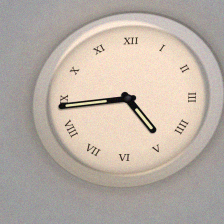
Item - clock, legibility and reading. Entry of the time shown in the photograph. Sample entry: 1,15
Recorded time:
4,44
